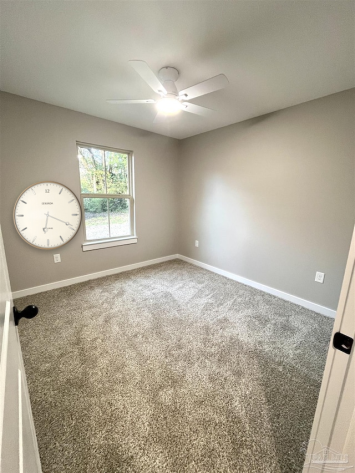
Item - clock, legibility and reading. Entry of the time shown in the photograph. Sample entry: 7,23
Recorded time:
6,19
